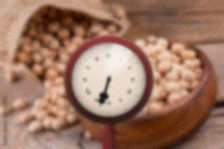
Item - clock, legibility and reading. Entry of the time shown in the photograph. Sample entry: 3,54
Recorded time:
6,33
